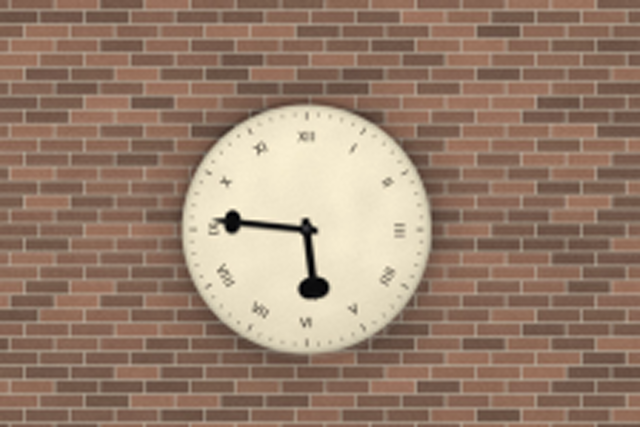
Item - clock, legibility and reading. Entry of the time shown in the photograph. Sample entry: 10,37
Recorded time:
5,46
